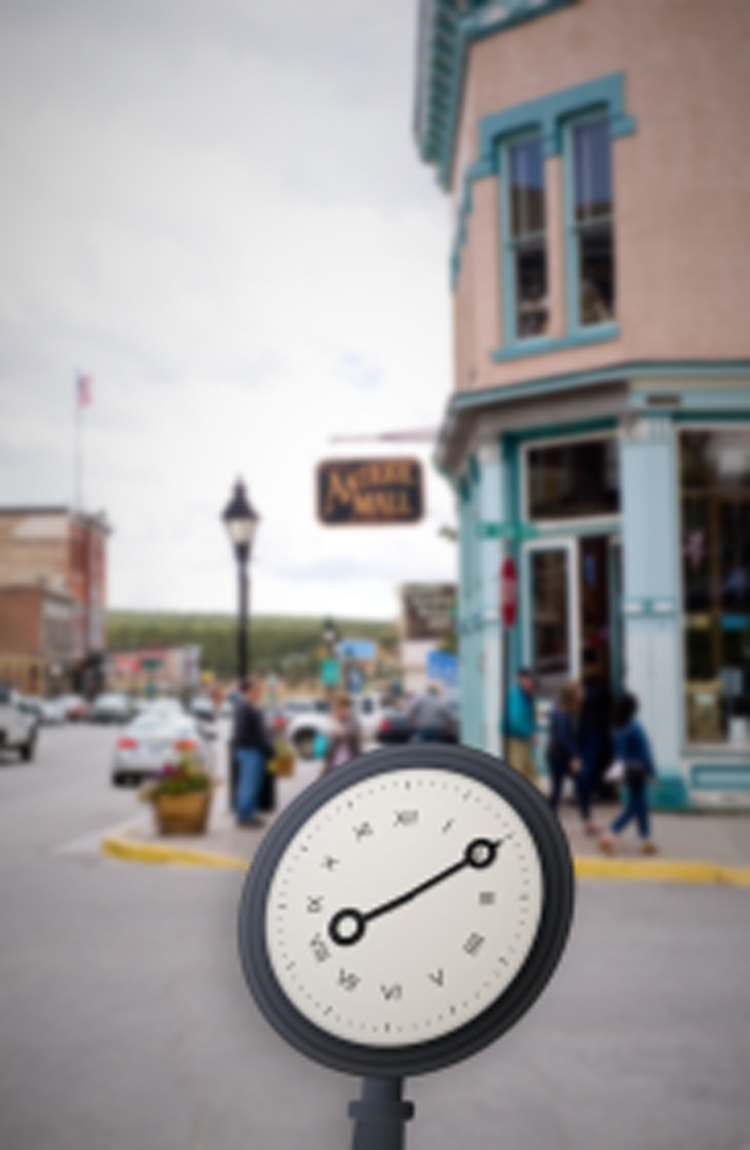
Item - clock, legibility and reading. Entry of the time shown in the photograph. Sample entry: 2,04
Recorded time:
8,10
